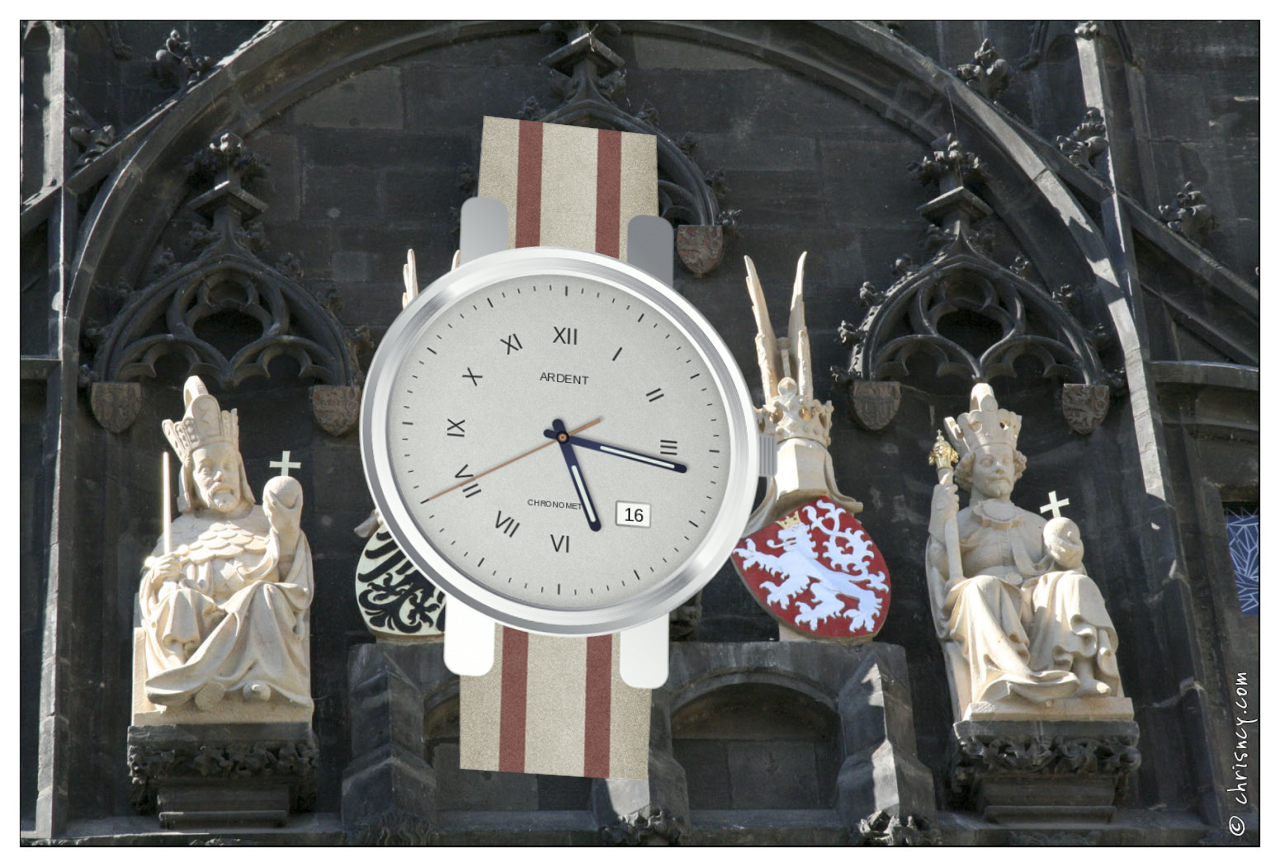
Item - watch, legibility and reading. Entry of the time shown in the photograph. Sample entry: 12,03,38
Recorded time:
5,16,40
